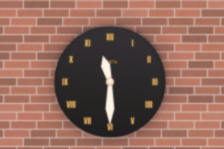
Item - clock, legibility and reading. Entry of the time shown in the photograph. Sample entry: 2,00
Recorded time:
11,30
